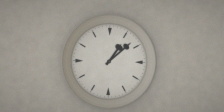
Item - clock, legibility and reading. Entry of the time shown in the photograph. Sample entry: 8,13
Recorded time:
1,08
